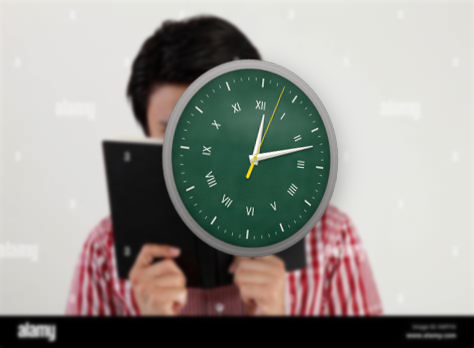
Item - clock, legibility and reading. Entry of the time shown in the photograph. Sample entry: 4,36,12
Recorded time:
12,12,03
